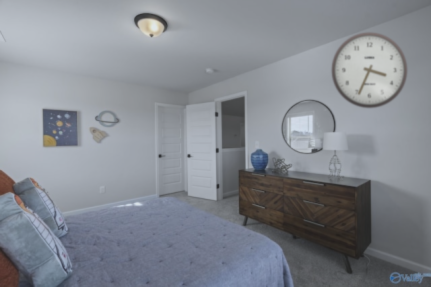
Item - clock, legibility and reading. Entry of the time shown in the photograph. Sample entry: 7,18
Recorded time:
3,34
